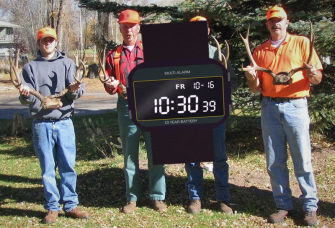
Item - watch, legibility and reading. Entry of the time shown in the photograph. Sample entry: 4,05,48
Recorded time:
10,30,39
